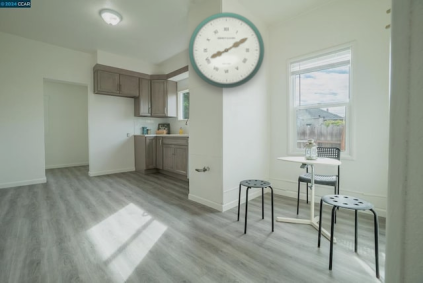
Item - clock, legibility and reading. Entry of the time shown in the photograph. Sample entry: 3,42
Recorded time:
8,10
